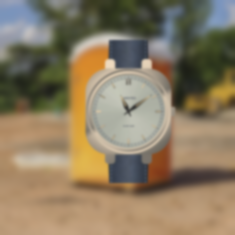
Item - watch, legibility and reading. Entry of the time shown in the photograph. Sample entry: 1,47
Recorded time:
11,09
